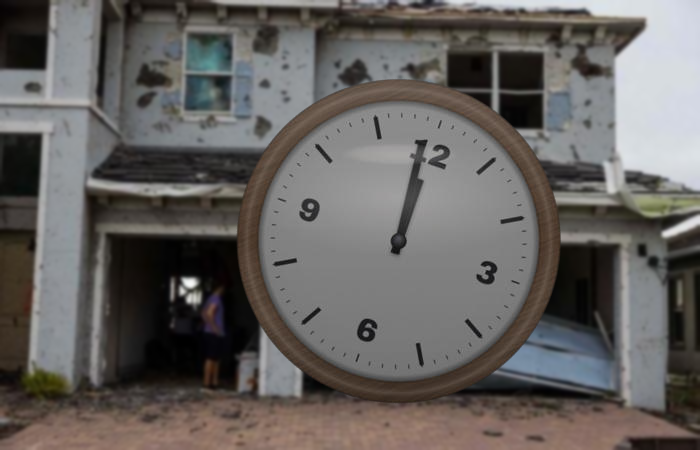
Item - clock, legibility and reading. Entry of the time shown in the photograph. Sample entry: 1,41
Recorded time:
11,59
